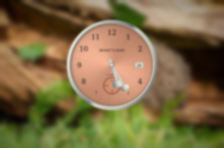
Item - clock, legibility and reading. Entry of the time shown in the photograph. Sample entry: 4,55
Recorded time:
5,25
